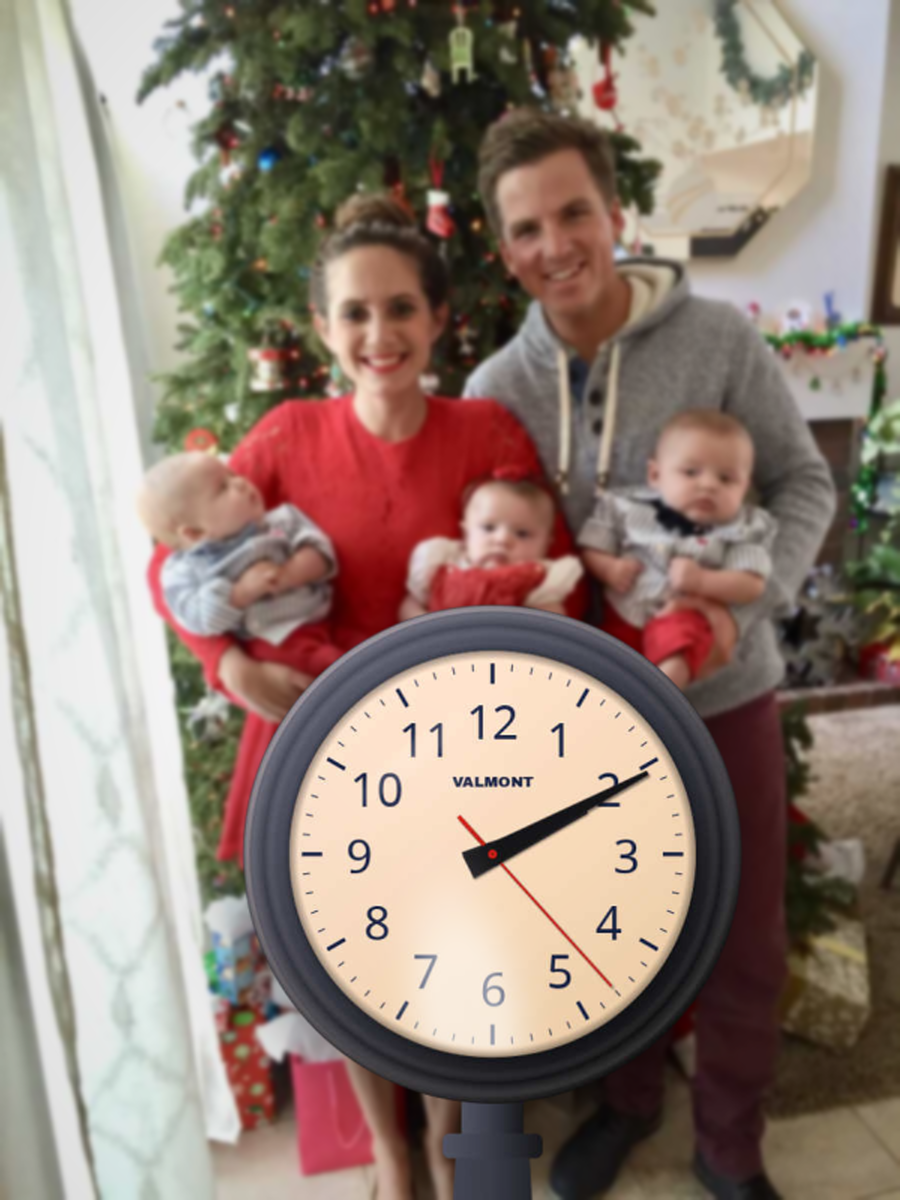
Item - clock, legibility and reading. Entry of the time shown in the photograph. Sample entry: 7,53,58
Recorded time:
2,10,23
